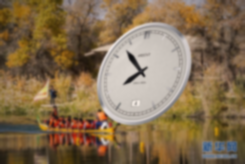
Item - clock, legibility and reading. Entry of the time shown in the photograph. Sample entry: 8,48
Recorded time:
7,53
